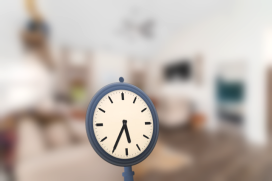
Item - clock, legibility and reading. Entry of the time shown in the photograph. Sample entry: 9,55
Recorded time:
5,35
